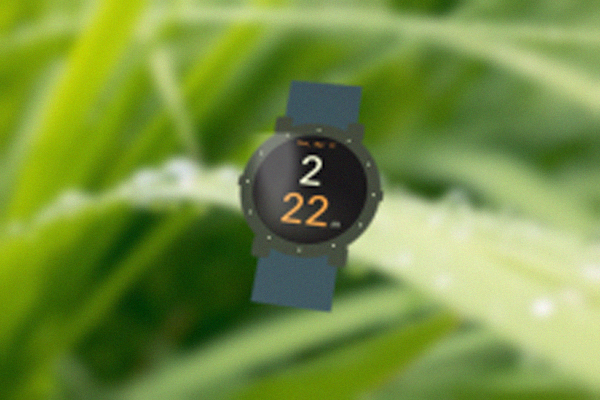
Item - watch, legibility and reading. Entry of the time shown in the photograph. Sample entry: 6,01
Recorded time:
2,22
